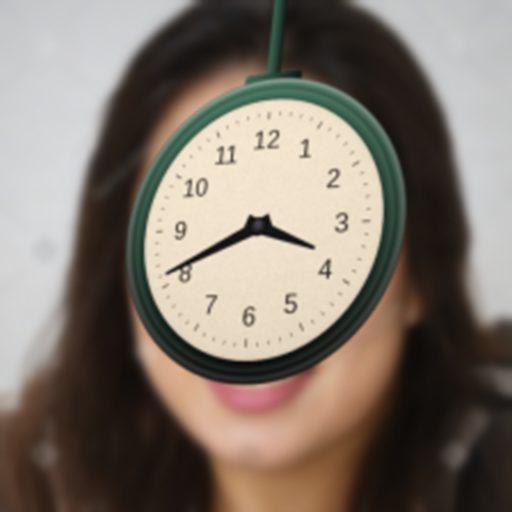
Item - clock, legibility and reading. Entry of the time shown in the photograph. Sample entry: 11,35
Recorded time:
3,41
